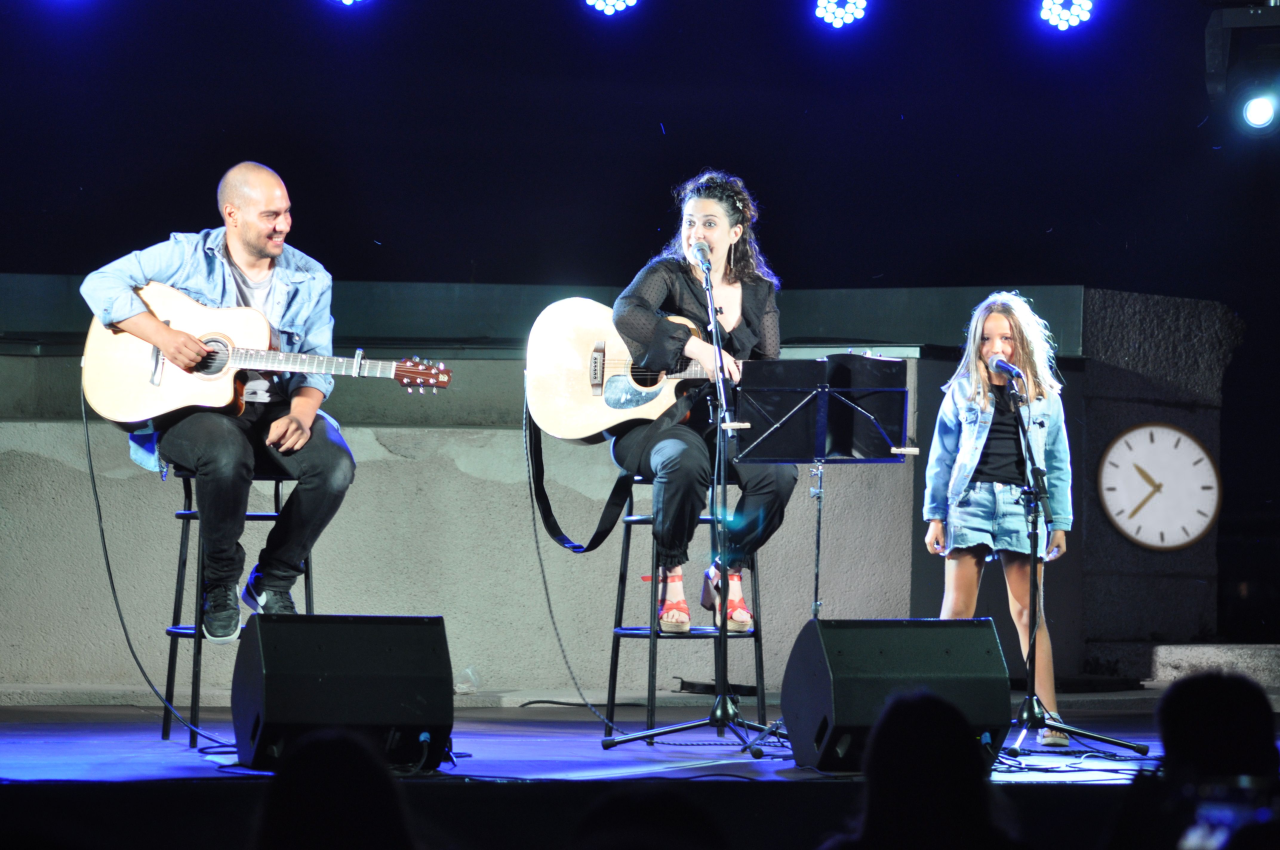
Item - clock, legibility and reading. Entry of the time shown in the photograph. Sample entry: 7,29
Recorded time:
10,38
